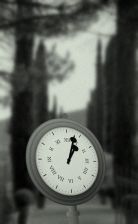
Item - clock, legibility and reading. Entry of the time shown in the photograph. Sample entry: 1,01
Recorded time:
1,03
